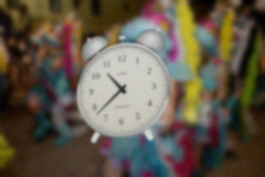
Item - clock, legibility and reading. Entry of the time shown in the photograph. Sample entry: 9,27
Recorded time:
10,38
